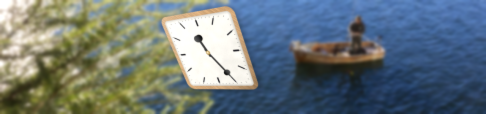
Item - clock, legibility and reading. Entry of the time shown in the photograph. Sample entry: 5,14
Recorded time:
11,25
